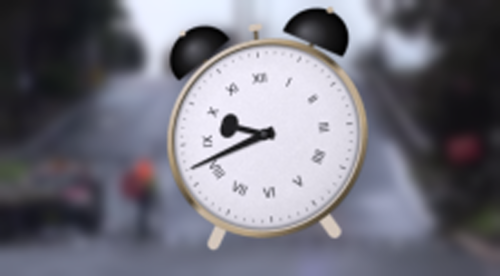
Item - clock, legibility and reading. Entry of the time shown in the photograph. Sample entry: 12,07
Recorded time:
9,42
